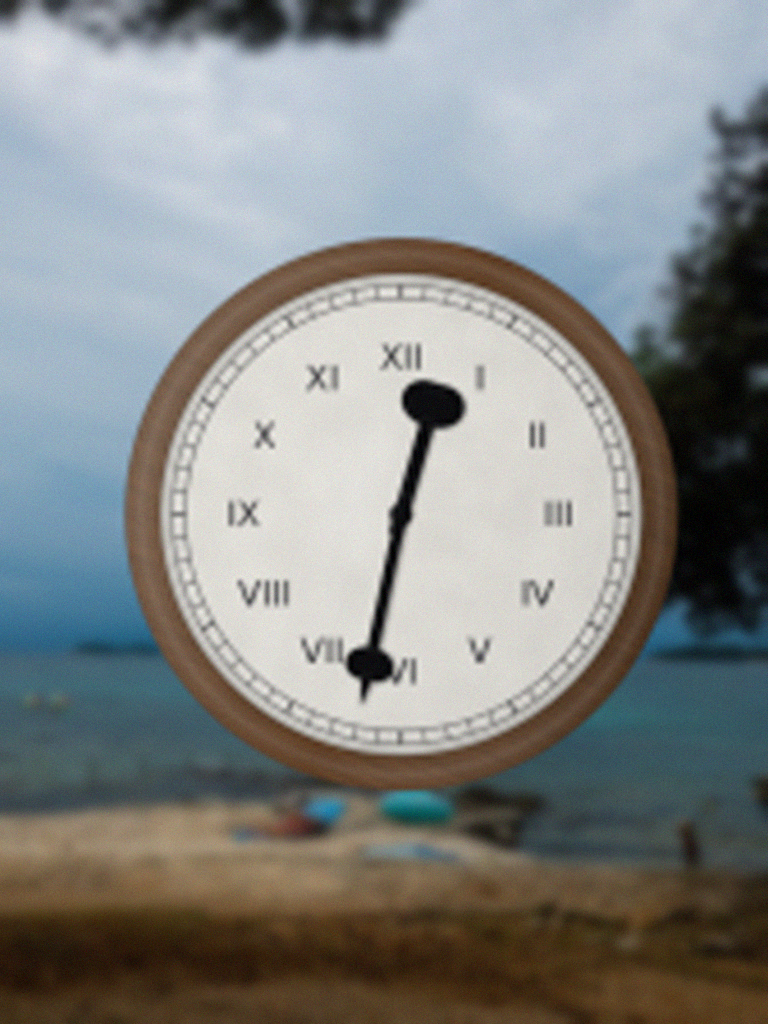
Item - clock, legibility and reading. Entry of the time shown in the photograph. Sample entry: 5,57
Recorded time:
12,32
